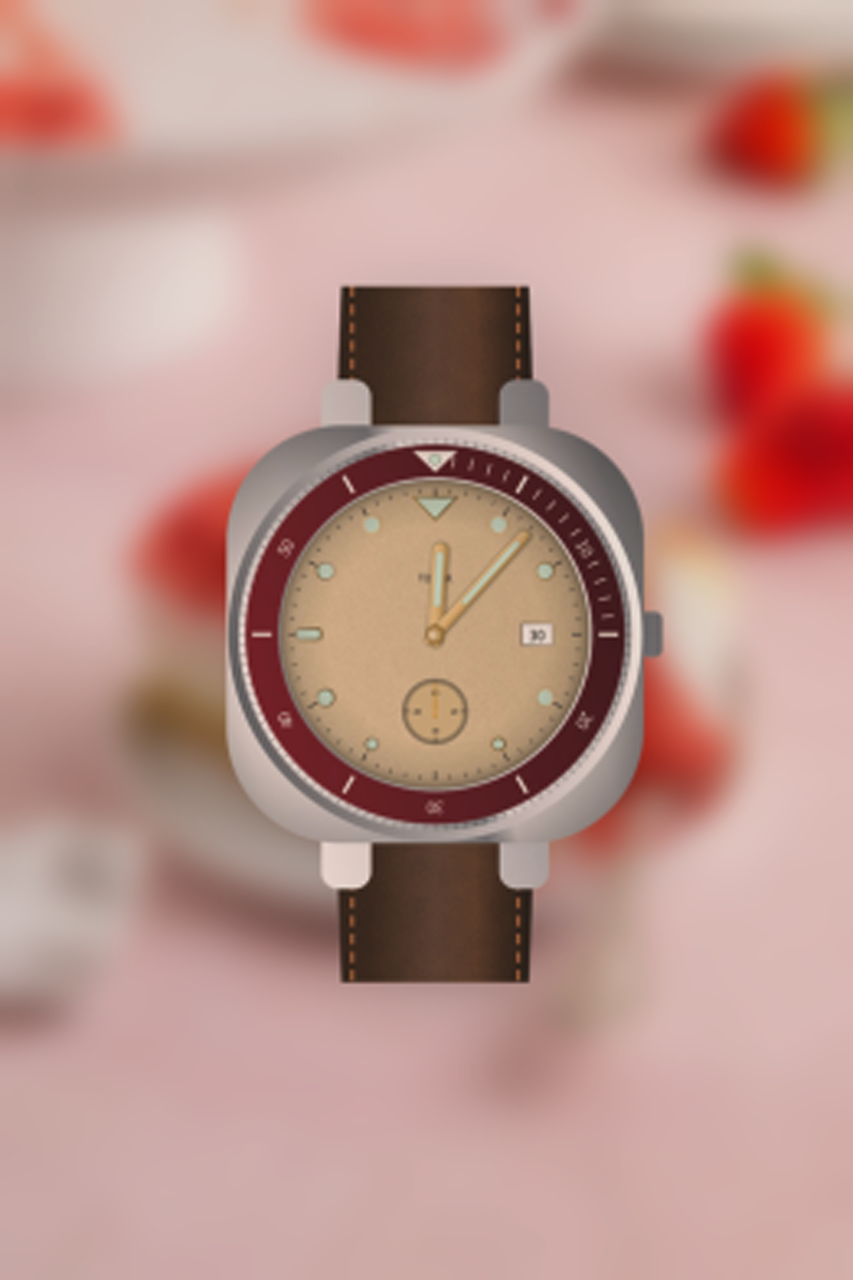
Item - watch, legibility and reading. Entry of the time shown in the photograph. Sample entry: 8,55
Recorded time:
12,07
